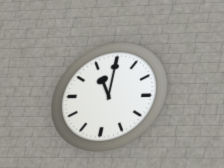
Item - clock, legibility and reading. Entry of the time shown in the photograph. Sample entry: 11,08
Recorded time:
11,00
